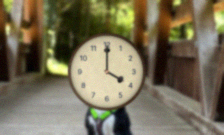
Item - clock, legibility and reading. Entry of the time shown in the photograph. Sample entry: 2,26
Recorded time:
4,00
